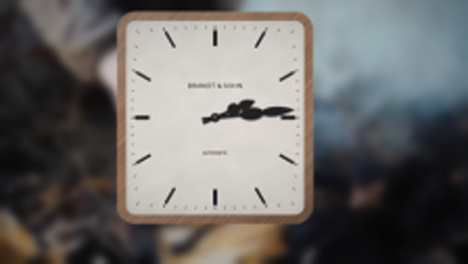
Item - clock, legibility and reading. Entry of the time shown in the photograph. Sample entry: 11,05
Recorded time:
2,14
